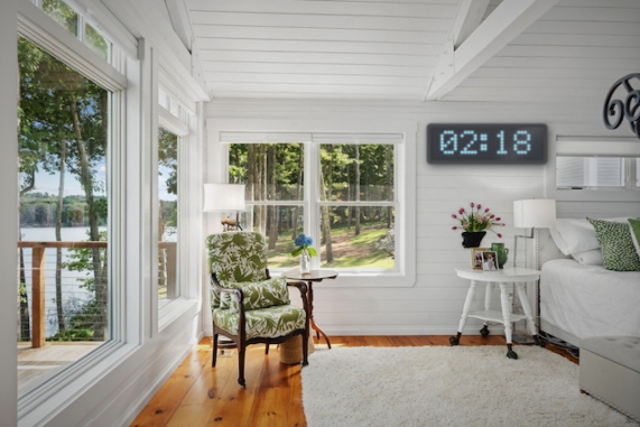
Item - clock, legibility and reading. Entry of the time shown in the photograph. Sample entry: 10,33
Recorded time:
2,18
